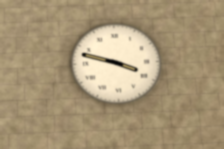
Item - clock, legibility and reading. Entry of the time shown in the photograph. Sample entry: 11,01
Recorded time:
3,48
